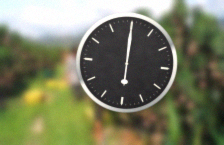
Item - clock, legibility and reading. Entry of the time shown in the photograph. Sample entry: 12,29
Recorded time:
6,00
